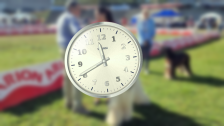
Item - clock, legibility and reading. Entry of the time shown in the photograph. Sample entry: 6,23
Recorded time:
11,41
